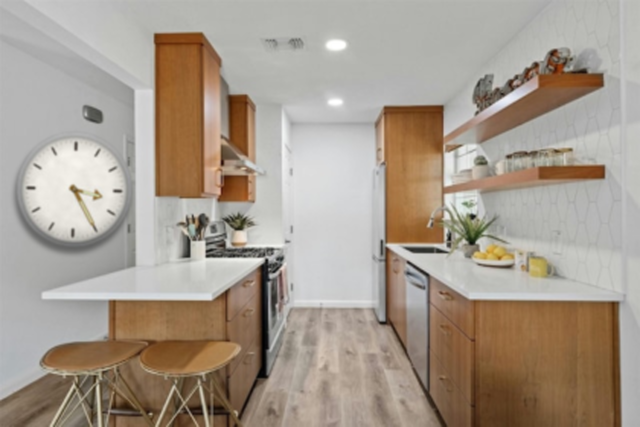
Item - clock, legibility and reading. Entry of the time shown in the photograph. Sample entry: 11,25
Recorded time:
3,25
